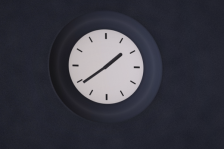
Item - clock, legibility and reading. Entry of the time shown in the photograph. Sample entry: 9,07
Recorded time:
1,39
